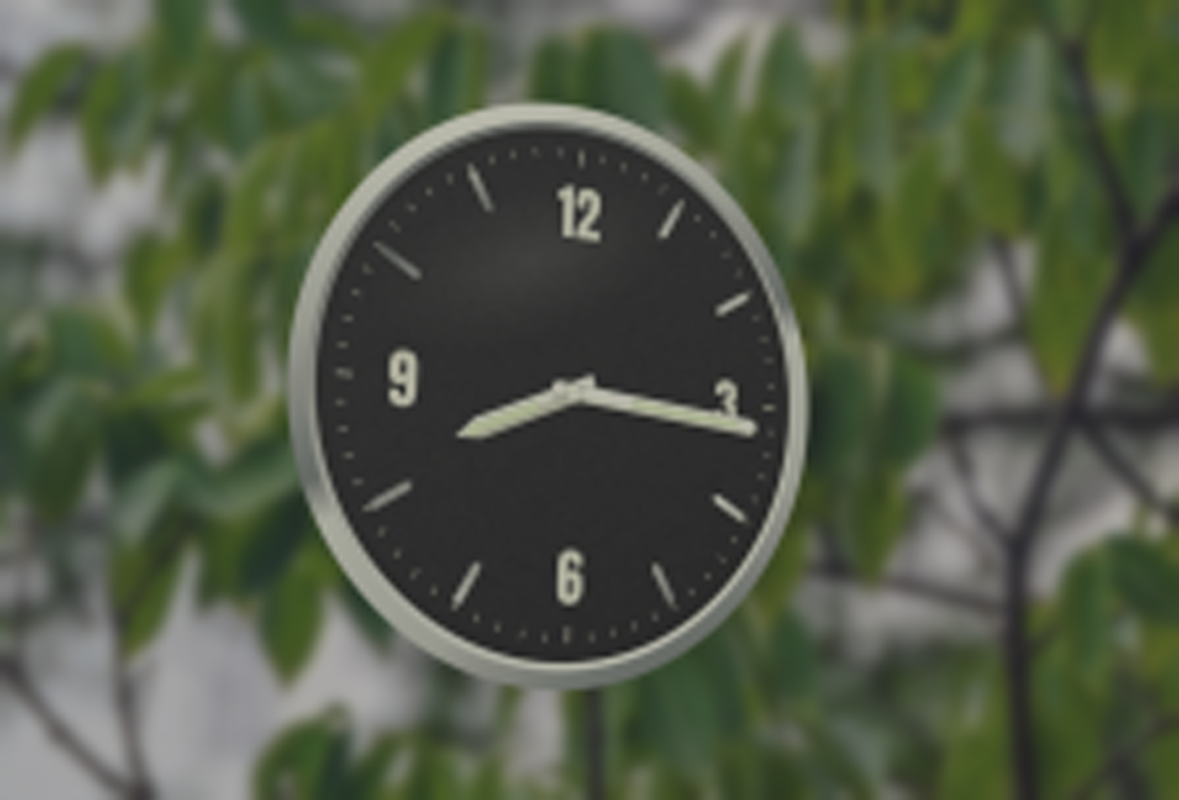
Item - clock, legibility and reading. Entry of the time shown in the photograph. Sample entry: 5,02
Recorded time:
8,16
